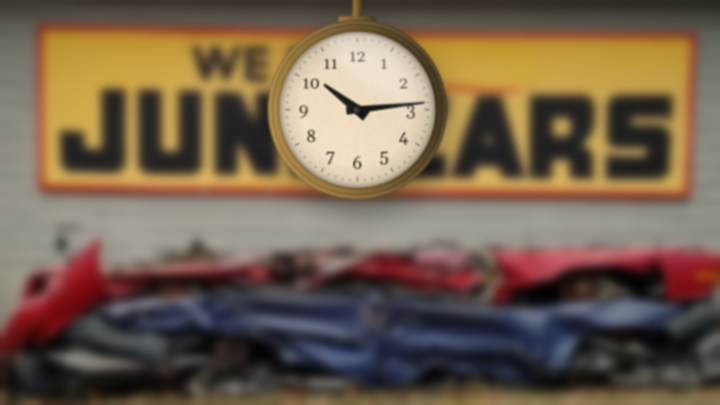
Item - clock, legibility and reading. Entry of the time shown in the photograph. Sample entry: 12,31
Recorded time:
10,14
